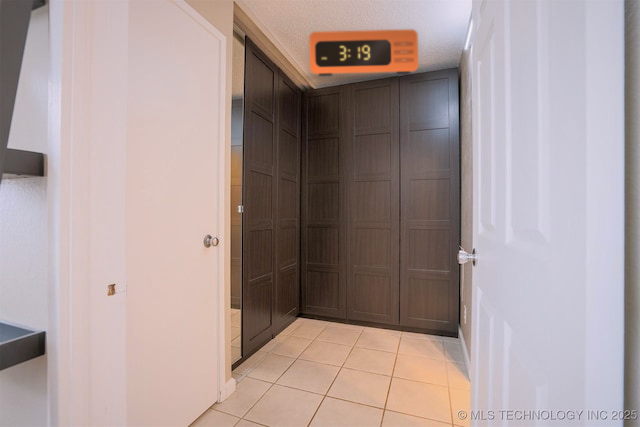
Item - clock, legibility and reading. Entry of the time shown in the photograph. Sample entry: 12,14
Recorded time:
3,19
